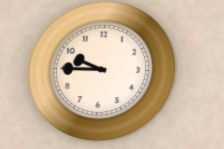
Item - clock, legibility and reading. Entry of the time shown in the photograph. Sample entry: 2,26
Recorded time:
9,45
